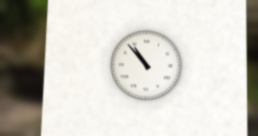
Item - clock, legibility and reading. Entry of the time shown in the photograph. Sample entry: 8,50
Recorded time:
10,53
